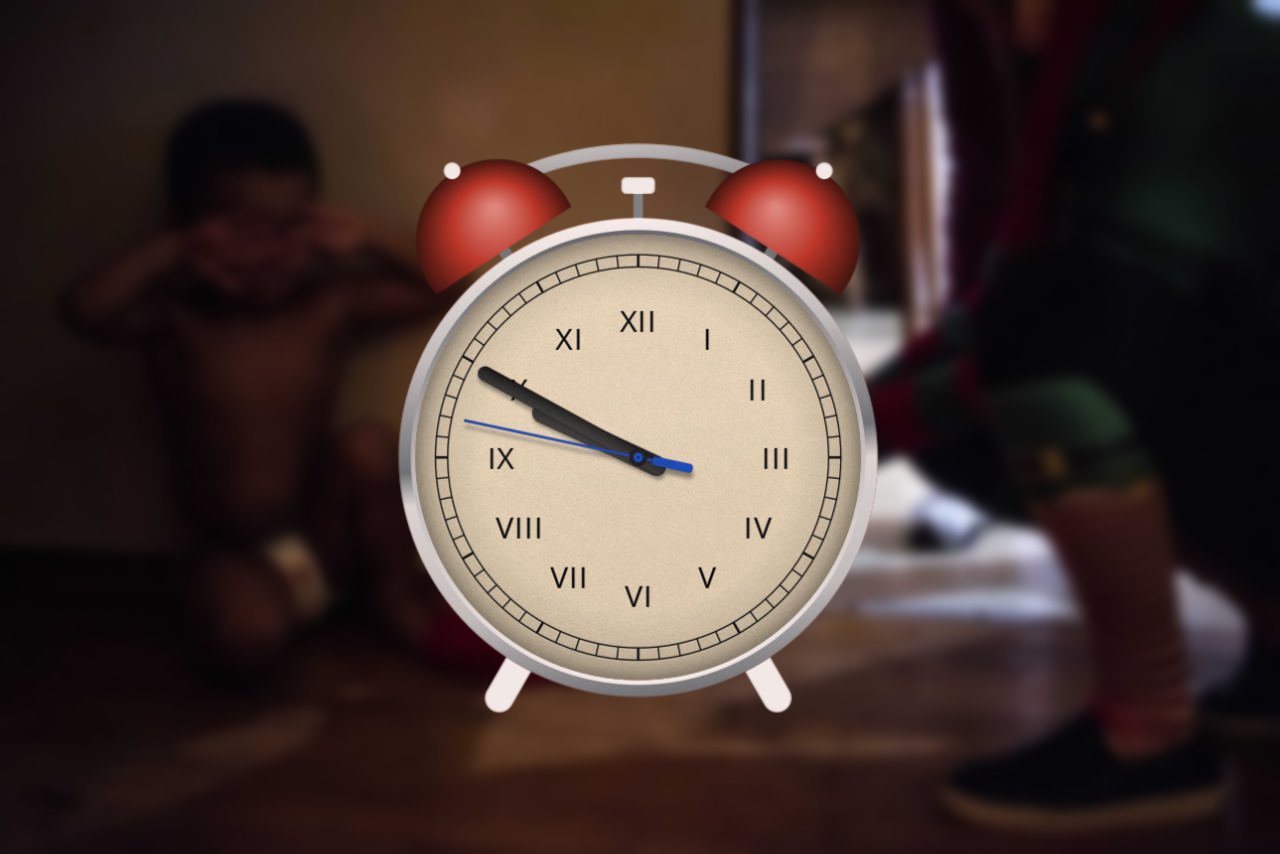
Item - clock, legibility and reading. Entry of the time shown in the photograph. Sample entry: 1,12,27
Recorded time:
9,49,47
